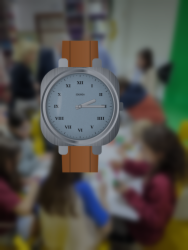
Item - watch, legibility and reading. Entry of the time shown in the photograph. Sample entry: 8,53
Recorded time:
2,15
